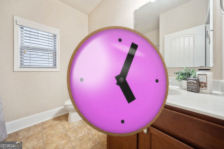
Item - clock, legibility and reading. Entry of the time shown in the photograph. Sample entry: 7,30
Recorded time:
5,04
